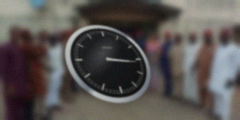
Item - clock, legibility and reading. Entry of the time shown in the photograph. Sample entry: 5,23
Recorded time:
3,16
